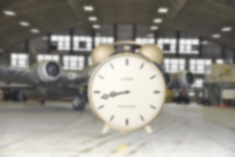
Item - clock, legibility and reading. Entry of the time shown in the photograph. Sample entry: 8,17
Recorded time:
8,43
